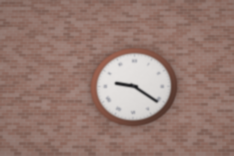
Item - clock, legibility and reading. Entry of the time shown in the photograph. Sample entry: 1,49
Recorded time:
9,21
